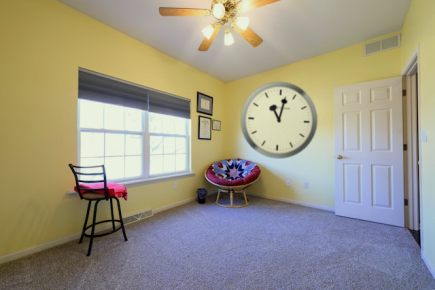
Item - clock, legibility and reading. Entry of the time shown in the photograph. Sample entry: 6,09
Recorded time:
11,02
